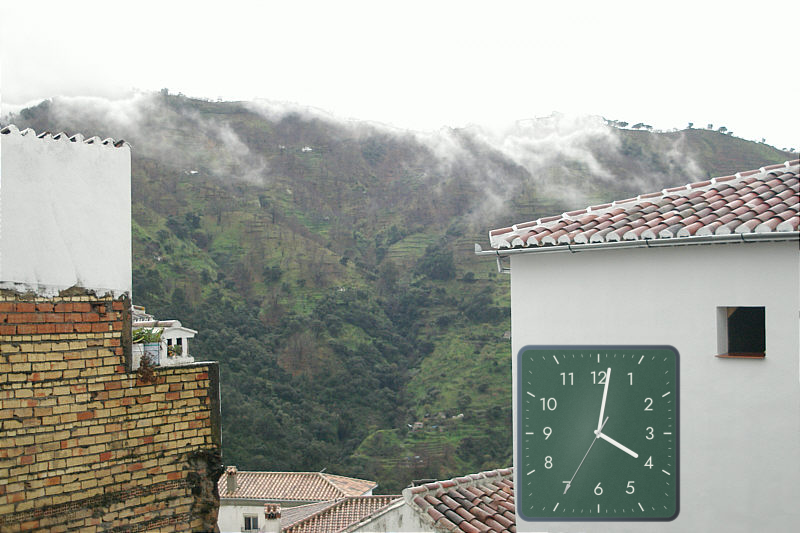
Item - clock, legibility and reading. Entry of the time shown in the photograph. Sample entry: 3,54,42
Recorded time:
4,01,35
